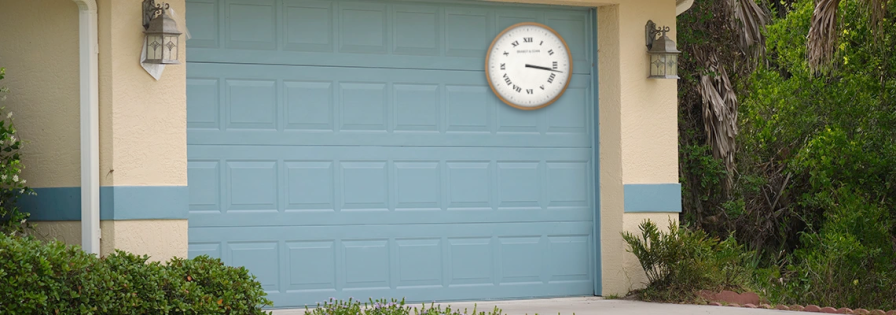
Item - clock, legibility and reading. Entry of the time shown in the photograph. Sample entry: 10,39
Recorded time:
3,17
